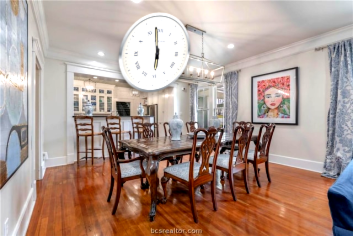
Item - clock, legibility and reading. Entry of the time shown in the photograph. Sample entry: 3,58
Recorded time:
5,58
